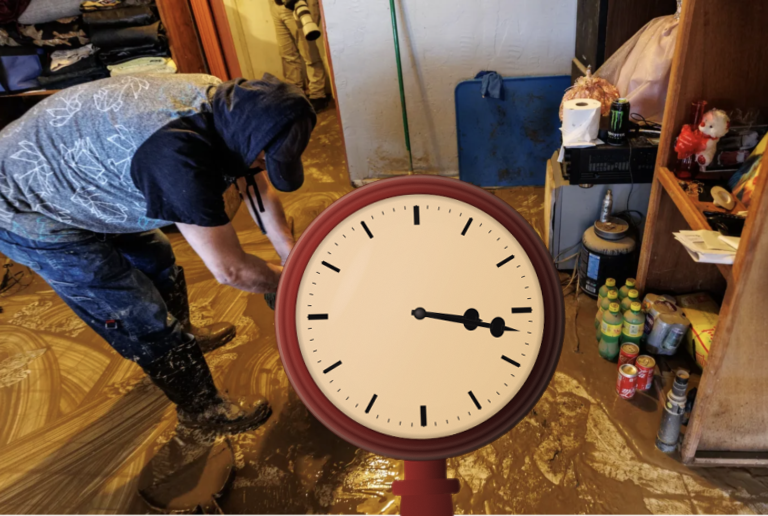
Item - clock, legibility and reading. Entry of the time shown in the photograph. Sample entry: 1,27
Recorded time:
3,17
